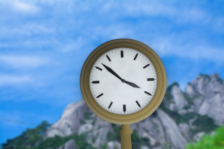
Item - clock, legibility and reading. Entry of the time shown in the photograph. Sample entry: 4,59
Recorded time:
3,52
